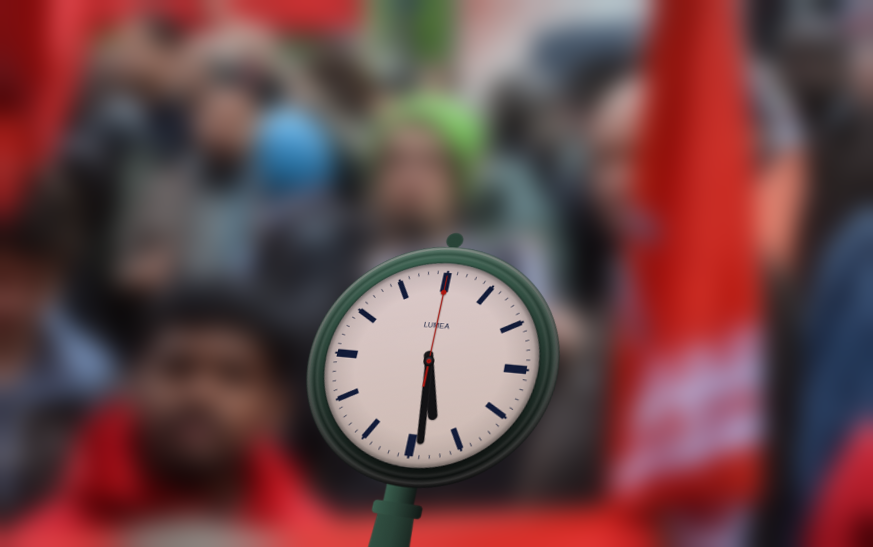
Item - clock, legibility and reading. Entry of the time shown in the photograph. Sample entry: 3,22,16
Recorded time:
5,29,00
